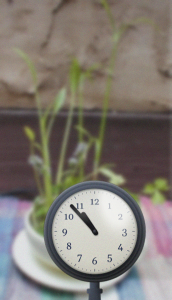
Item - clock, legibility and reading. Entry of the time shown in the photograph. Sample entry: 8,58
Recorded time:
10,53
